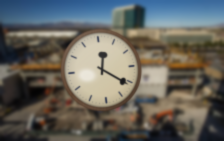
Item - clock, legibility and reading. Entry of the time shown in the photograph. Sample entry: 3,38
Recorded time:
12,21
